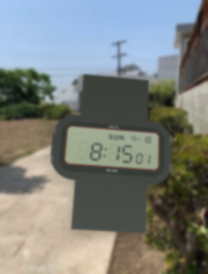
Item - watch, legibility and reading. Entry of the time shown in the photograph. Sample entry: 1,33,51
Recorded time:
8,15,01
